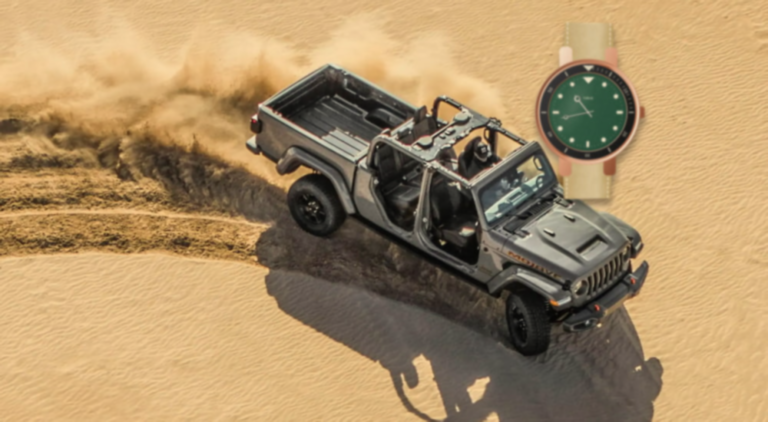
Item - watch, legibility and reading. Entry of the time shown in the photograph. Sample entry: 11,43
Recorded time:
10,43
